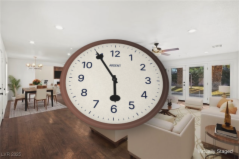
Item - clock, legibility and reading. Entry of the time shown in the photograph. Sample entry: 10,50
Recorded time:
5,55
